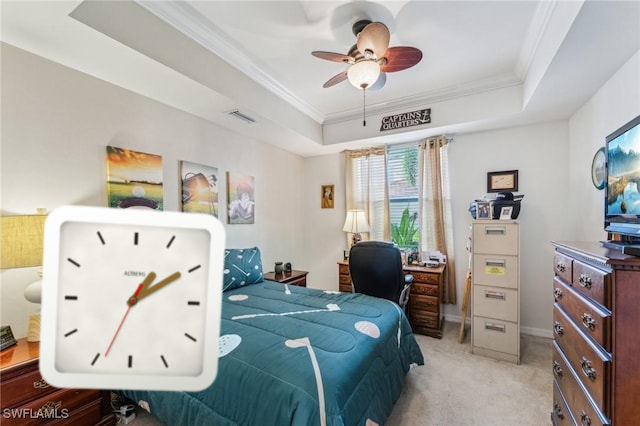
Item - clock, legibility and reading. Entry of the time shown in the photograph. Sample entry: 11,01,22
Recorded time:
1,09,34
